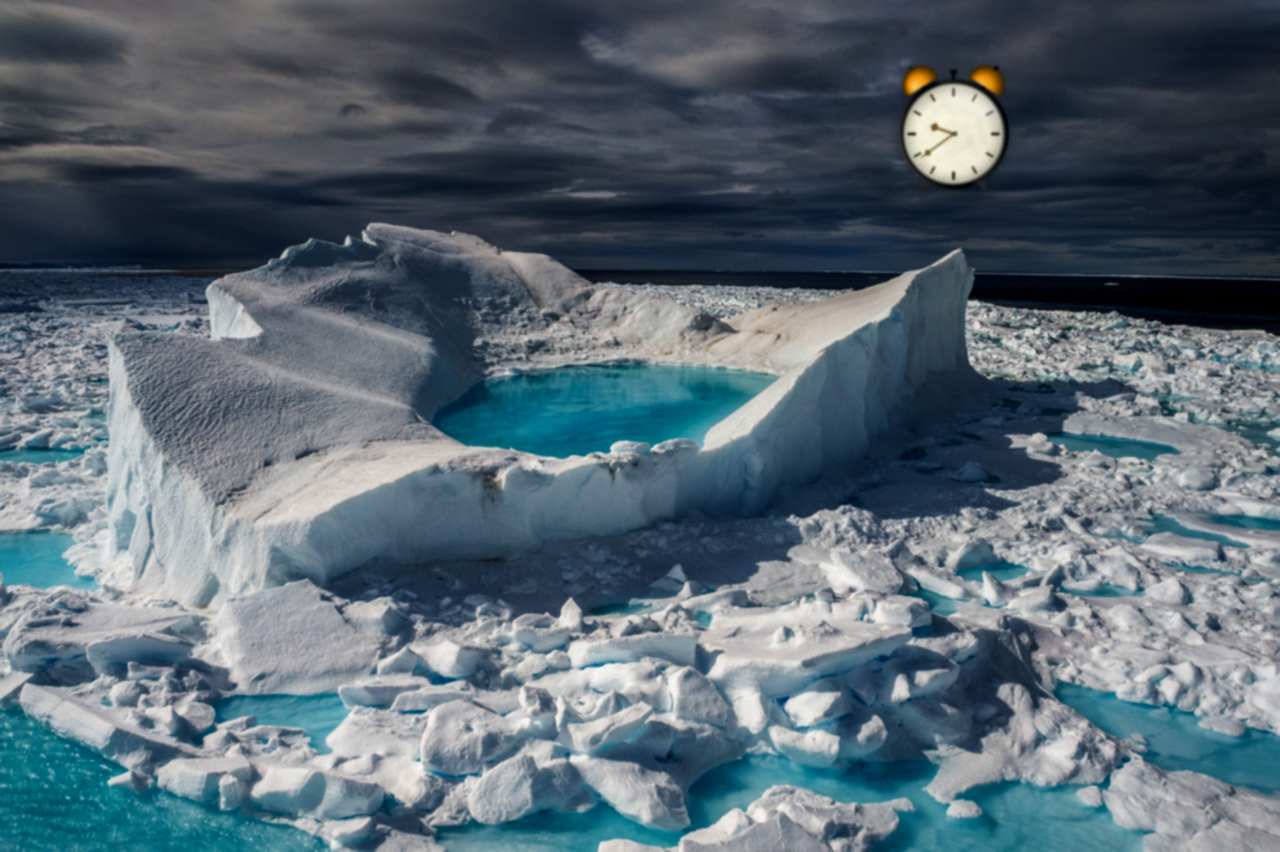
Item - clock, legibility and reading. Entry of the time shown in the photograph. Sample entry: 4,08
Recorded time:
9,39
